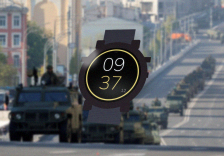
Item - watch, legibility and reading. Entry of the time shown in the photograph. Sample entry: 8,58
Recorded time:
9,37
